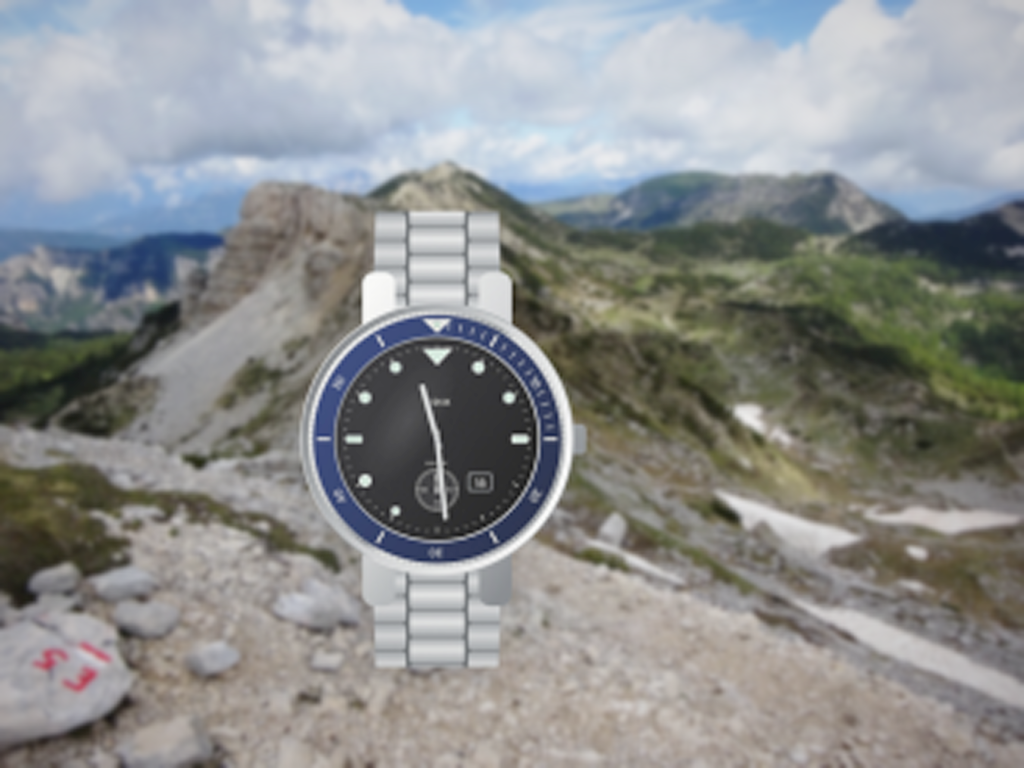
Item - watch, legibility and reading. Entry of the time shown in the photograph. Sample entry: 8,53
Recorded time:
11,29
